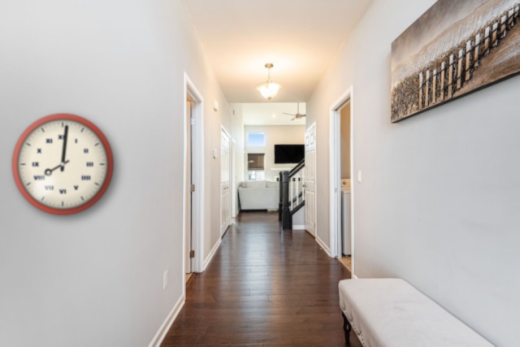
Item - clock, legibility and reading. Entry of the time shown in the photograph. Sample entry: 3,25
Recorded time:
8,01
